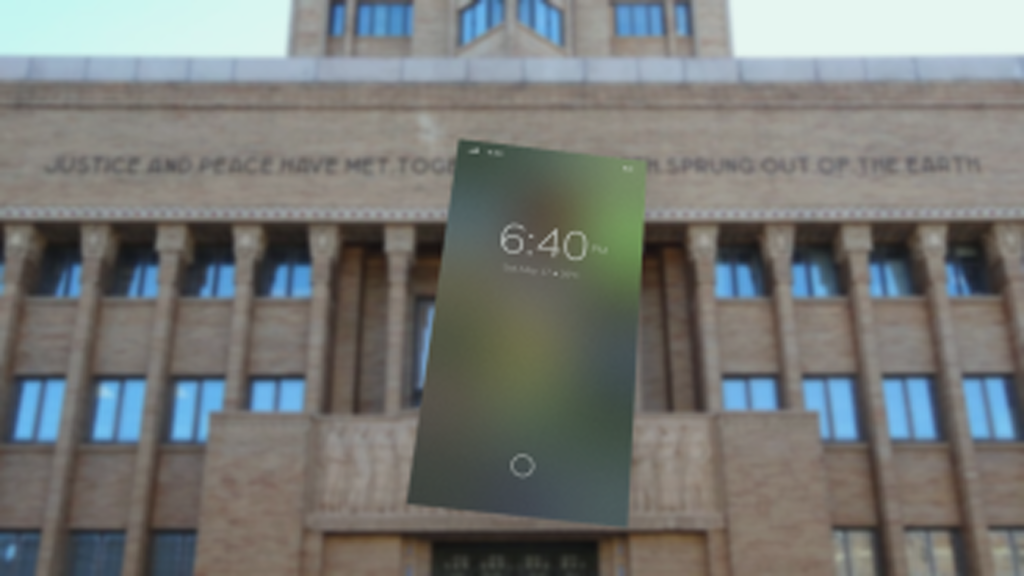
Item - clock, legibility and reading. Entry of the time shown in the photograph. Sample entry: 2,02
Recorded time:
6,40
